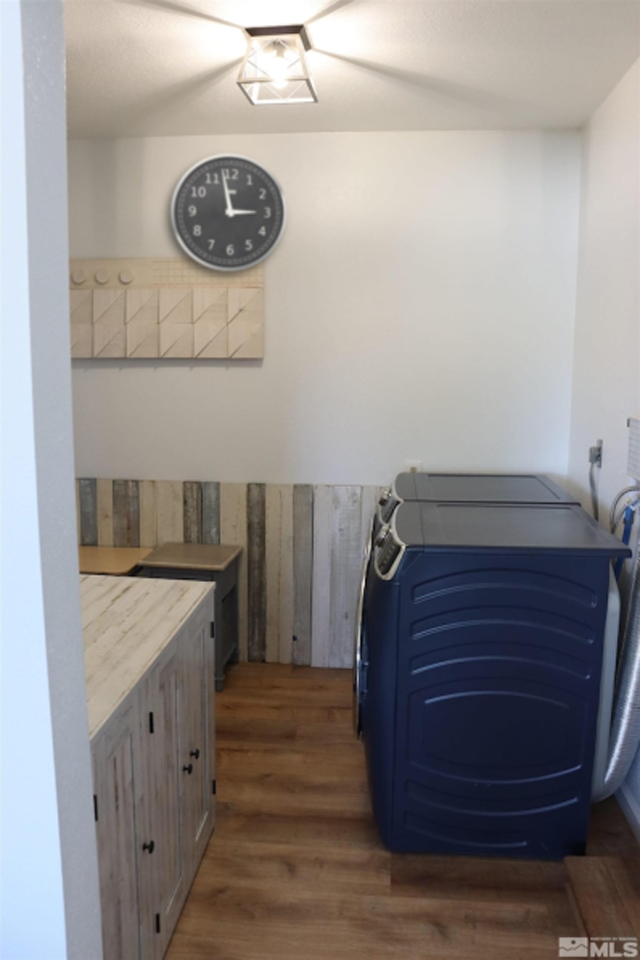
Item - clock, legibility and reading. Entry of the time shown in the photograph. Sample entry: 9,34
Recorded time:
2,58
